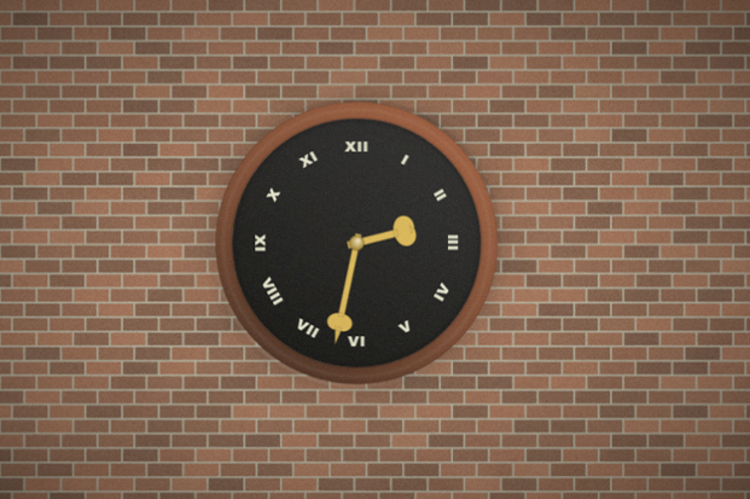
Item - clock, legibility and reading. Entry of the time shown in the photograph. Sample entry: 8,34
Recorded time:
2,32
